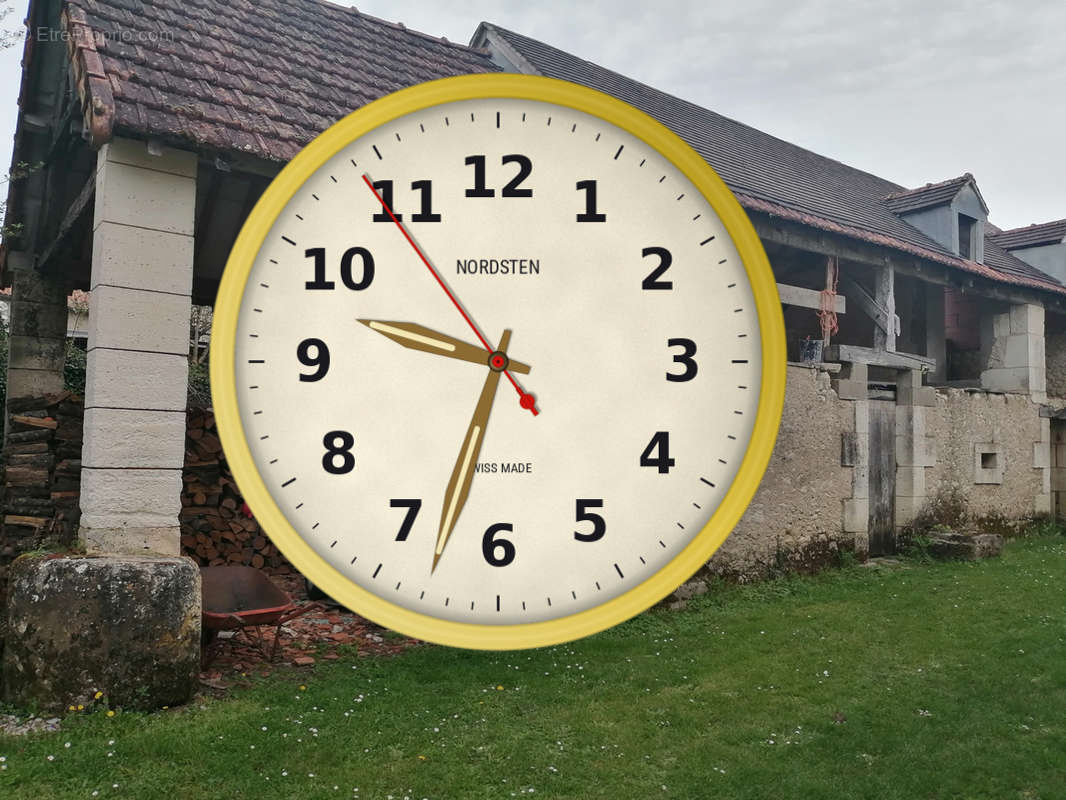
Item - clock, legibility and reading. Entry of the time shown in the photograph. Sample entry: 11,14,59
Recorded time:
9,32,54
